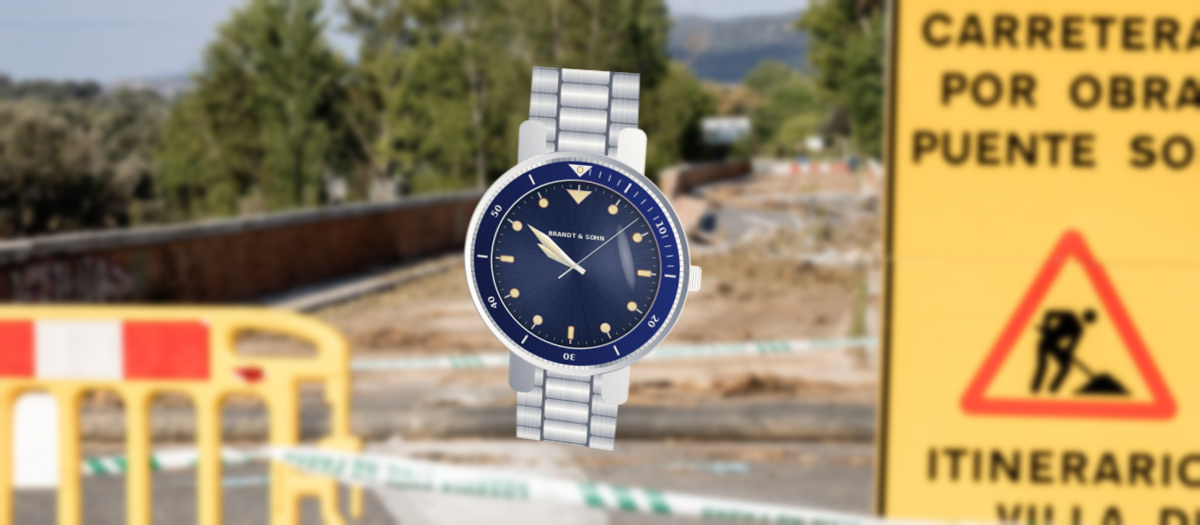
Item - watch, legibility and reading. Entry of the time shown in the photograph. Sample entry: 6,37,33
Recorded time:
9,51,08
